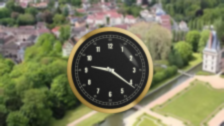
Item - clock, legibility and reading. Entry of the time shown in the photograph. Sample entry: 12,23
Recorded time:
9,21
